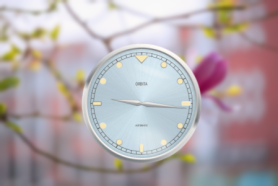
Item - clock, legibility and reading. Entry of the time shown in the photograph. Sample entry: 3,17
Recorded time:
9,16
